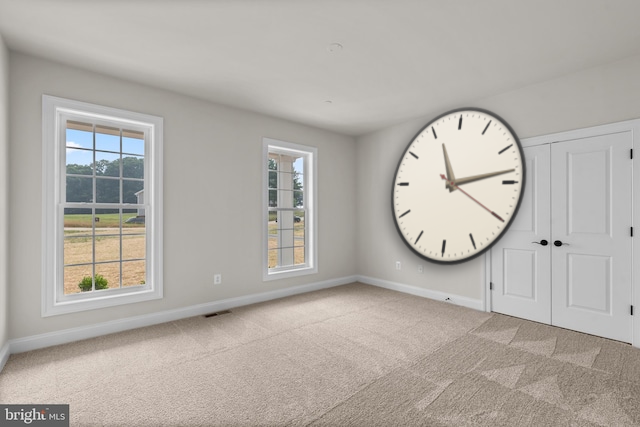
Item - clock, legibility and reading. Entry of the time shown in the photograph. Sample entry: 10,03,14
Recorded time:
11,13,20
